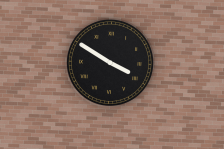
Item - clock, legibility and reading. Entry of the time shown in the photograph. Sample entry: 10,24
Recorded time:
3,50
